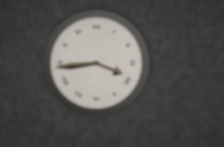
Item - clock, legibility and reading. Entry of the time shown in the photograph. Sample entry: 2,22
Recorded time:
3,44
